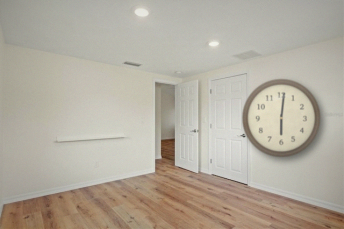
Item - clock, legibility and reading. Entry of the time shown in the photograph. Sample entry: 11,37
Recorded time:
6,01
